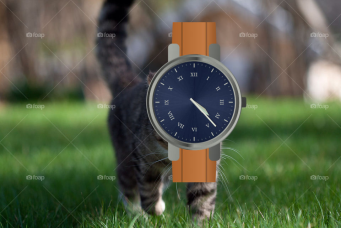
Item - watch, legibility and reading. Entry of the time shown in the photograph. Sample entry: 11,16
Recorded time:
4,23
